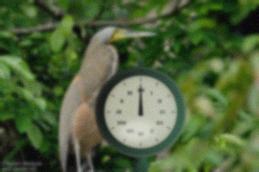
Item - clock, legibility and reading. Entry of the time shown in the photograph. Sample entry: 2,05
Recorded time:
12,00
